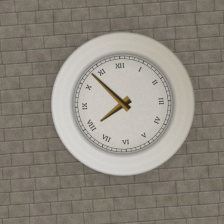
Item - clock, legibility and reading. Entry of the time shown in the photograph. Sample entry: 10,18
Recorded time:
7,53
